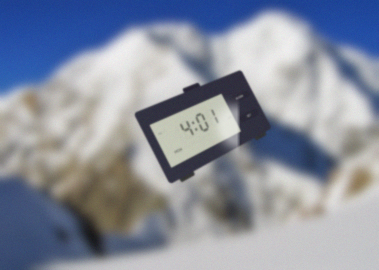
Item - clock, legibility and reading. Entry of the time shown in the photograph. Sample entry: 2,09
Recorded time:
4,01
